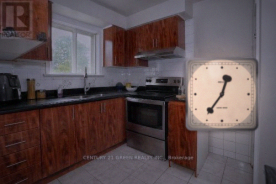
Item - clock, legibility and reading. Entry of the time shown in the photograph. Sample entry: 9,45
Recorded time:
12,36
